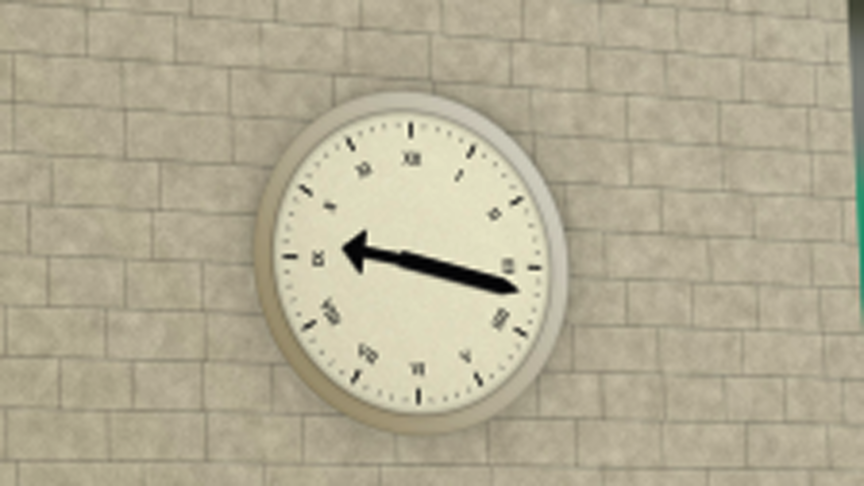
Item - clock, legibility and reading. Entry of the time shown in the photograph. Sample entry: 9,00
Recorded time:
9,17
